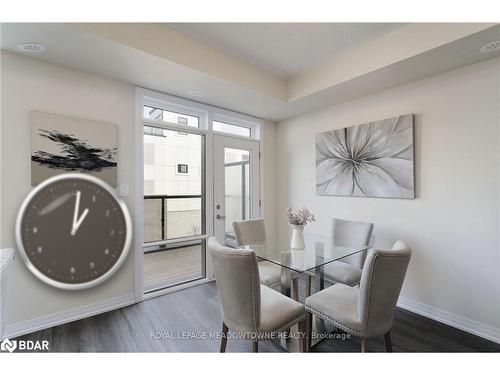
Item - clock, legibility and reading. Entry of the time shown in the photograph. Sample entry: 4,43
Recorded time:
1,01
